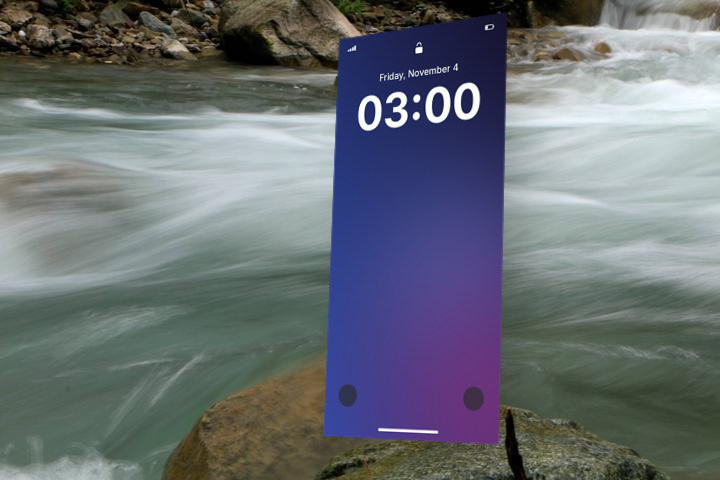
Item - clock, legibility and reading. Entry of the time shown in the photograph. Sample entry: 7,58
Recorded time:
3,00
